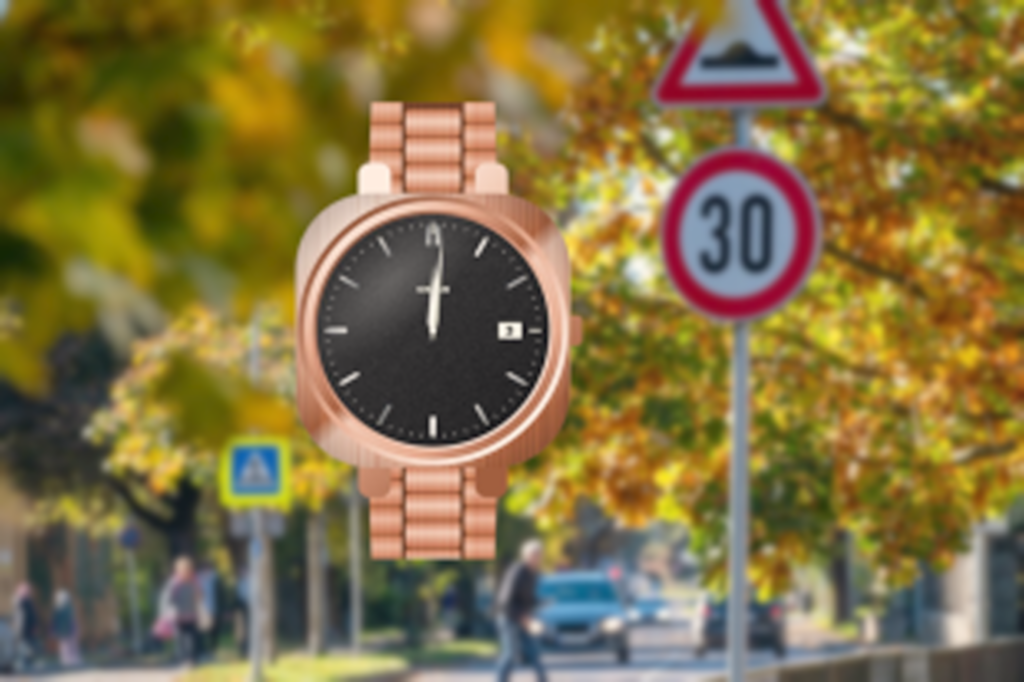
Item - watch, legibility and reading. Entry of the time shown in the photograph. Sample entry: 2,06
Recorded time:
12,01
